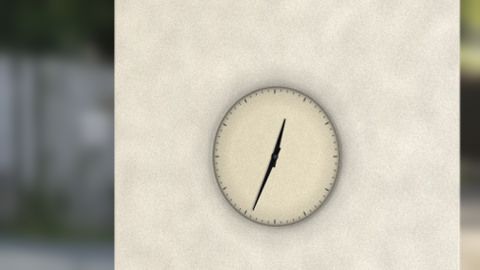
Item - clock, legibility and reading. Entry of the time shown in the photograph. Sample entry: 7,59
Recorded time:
12,34
